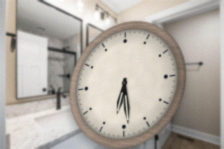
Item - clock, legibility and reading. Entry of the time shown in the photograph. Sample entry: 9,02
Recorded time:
6,29
